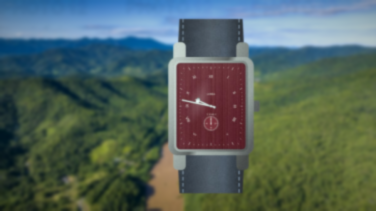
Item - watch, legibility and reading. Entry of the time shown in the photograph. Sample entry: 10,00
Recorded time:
9,47
